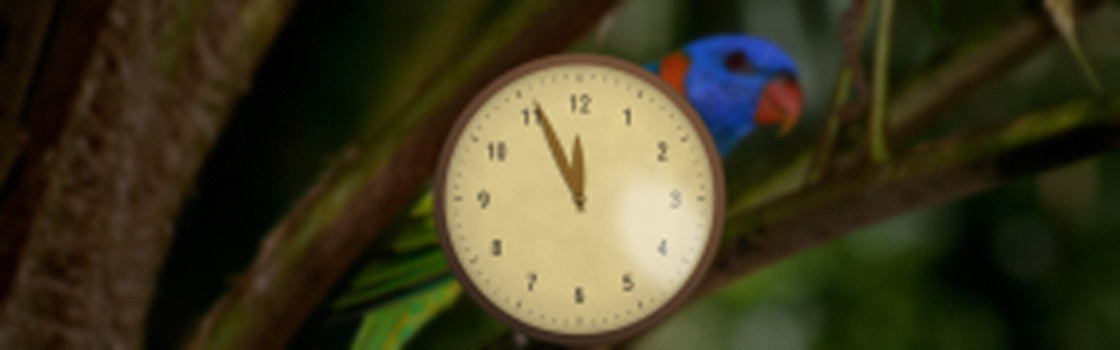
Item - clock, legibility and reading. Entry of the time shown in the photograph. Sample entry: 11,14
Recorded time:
11,56
